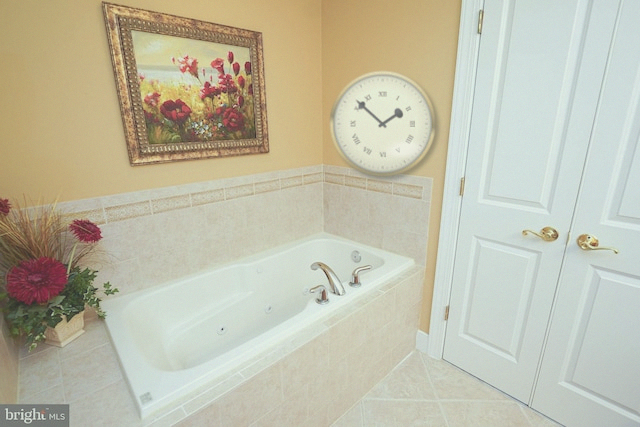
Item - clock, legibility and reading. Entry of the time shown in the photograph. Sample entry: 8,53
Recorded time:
1,52
